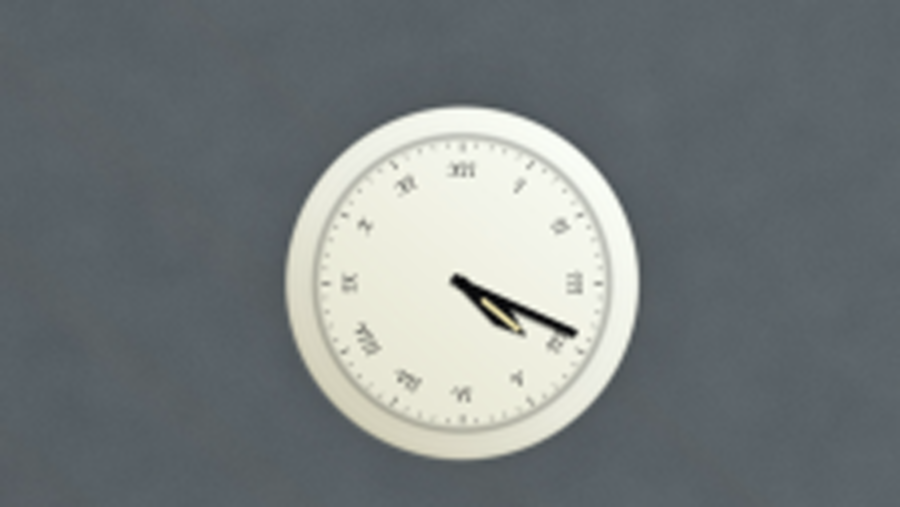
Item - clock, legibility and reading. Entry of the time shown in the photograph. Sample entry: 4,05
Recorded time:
4,19
